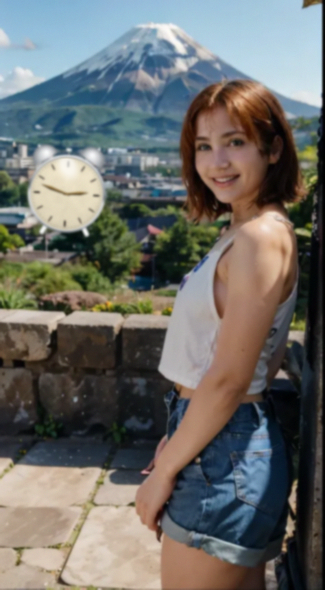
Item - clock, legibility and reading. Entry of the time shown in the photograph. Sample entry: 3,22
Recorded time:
2,48
